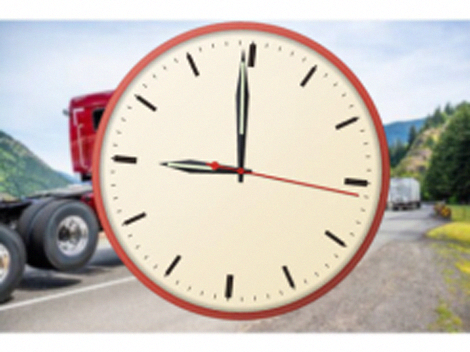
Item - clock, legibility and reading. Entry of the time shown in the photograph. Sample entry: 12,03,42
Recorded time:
8,59,16
